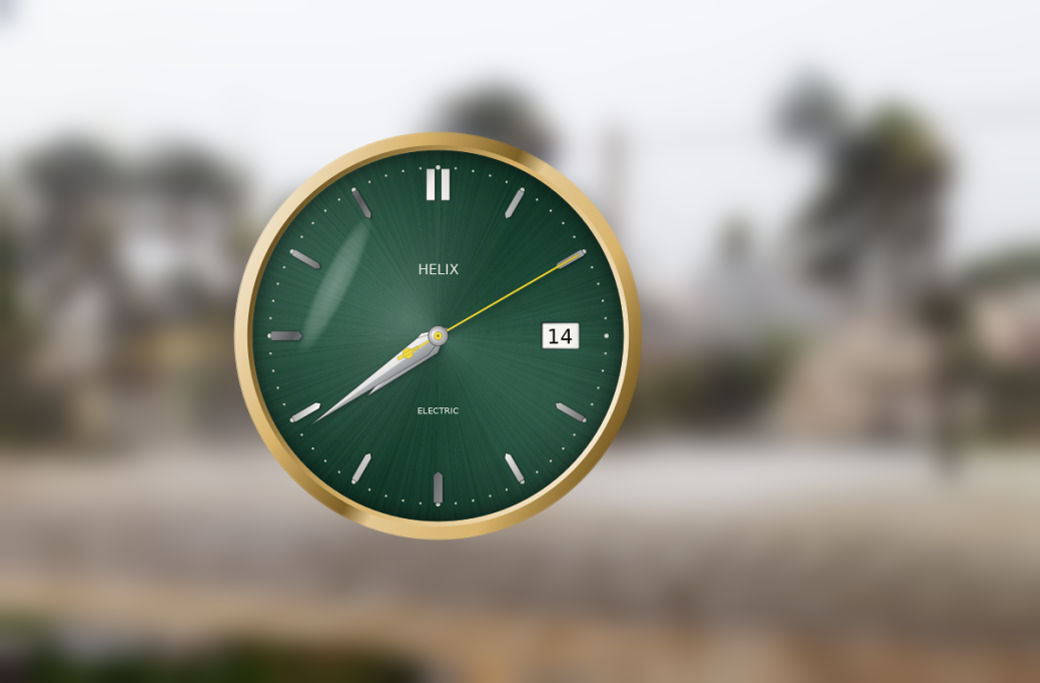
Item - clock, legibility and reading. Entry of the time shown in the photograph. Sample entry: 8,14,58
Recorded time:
7,39,10
